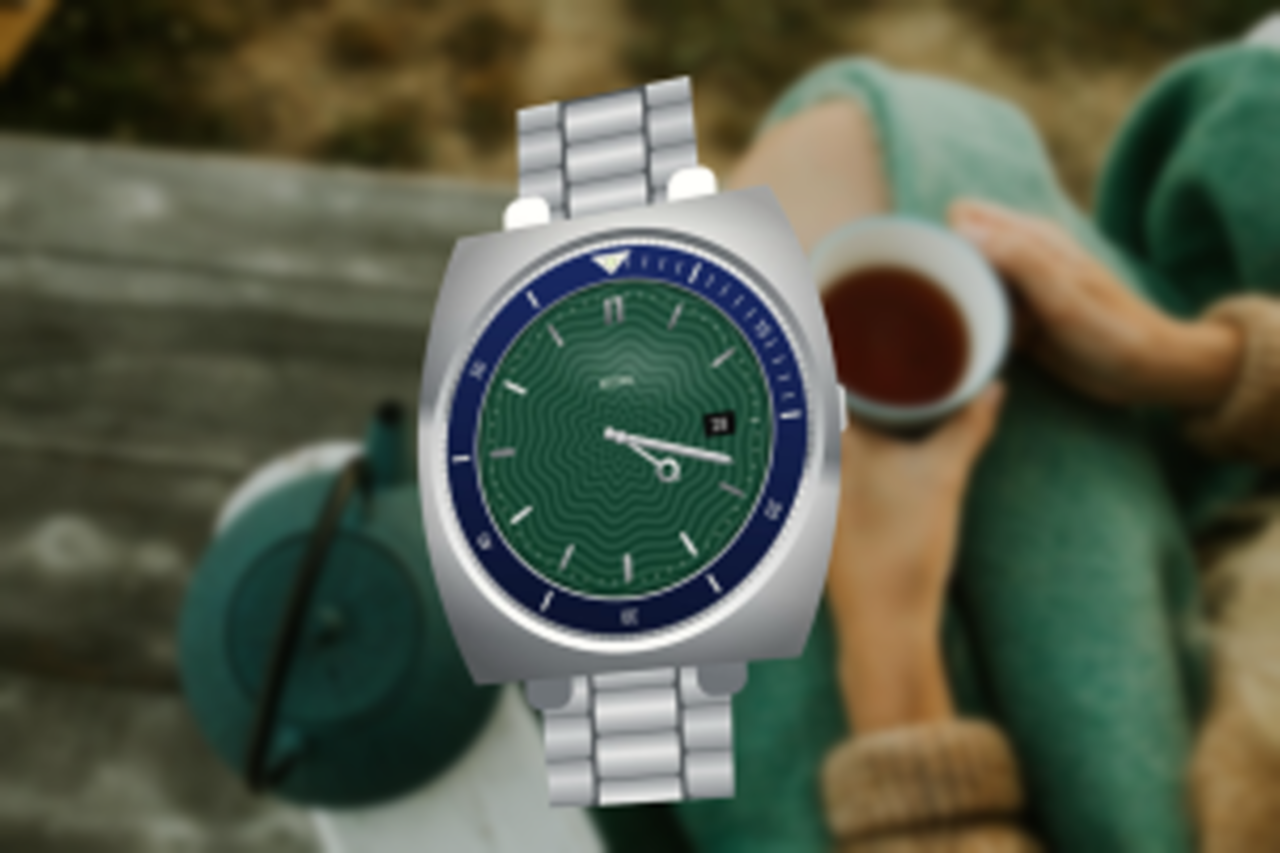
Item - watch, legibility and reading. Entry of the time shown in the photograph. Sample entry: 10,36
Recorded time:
4,18
